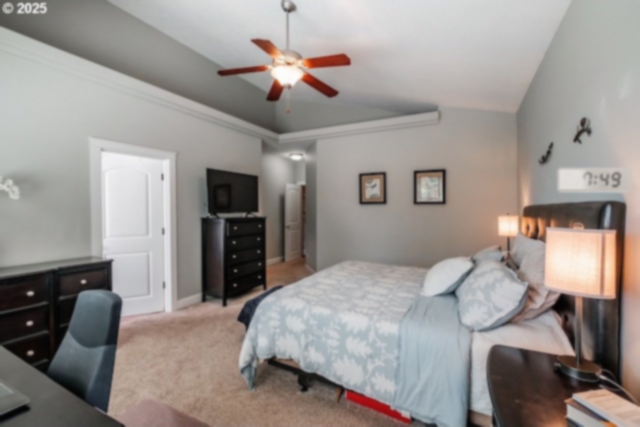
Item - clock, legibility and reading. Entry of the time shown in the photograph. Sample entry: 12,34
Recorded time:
7,49
